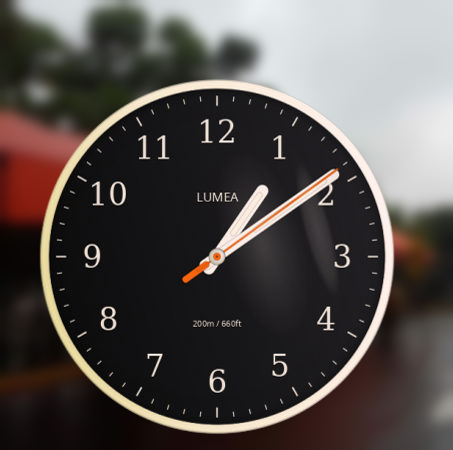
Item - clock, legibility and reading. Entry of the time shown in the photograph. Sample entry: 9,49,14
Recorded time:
1,09,09
